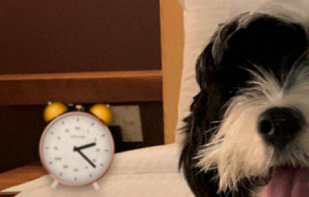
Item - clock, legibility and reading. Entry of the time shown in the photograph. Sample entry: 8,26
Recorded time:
2,22
